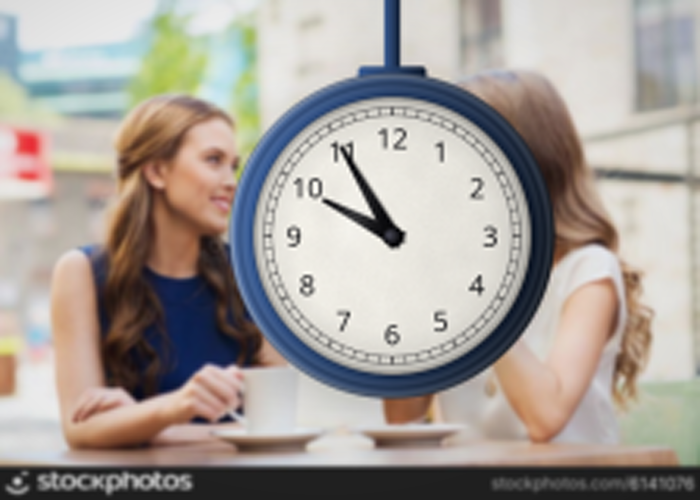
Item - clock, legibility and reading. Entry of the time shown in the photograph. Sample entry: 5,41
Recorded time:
9,55
